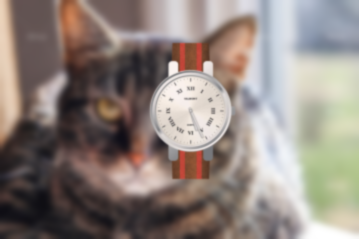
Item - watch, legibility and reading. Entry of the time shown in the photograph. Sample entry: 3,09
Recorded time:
5,26
